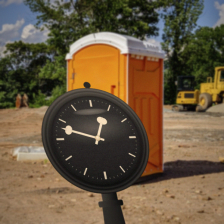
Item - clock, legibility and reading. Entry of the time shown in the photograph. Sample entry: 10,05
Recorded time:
12,48
